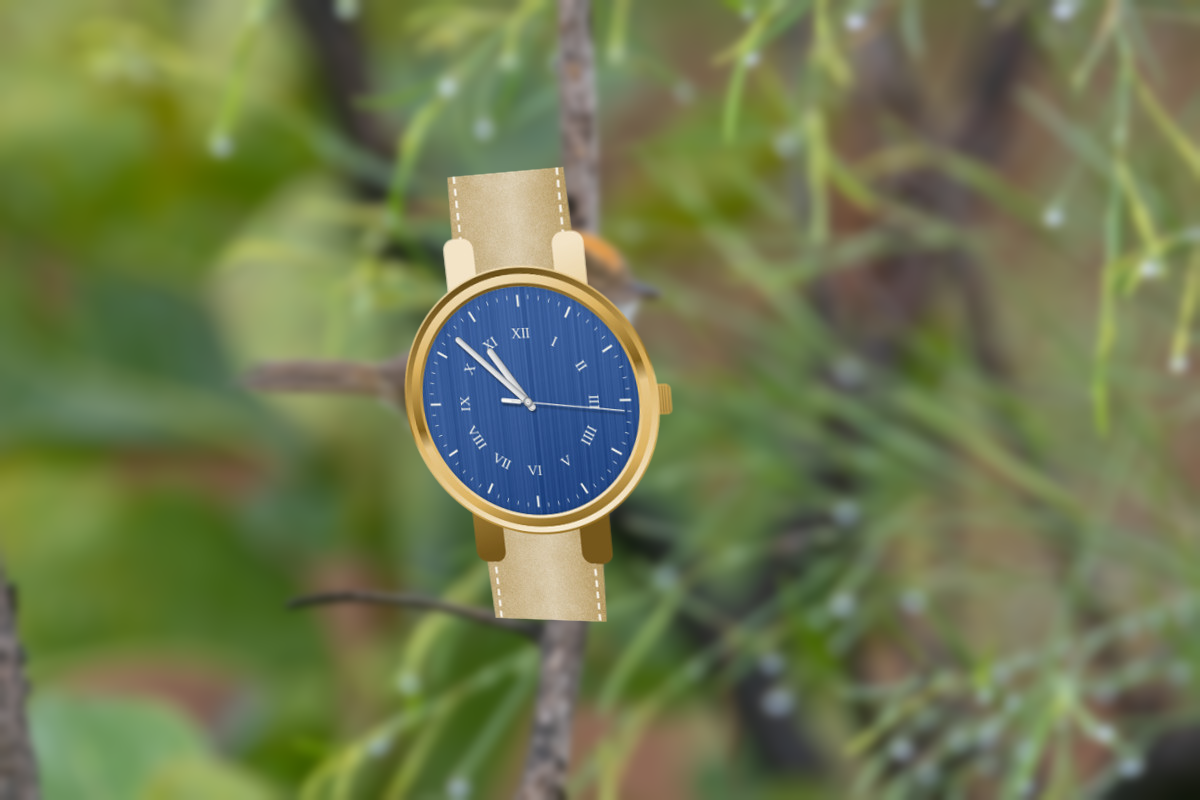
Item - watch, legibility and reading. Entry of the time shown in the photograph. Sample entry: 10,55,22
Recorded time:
10,52,16
